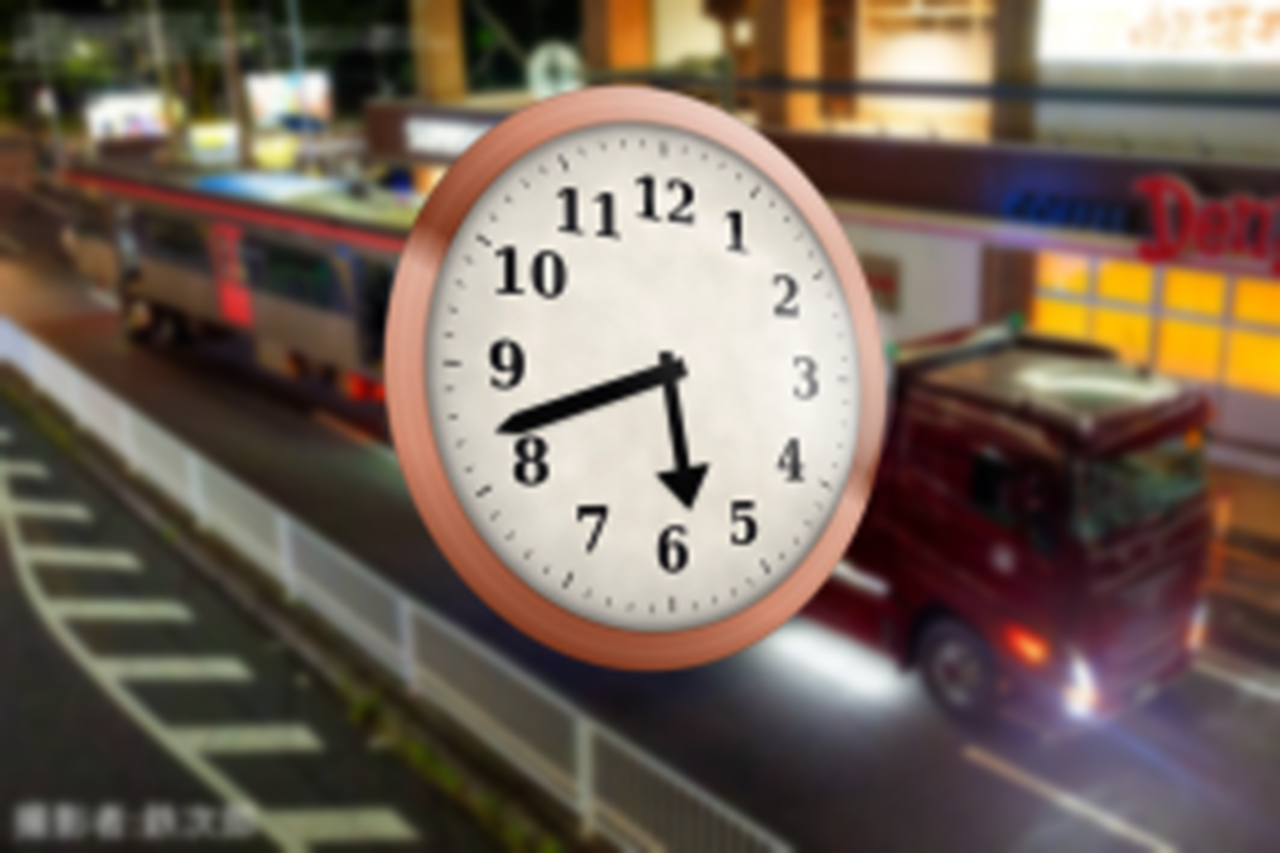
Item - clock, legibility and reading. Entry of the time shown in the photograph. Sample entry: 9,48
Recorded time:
5,42
